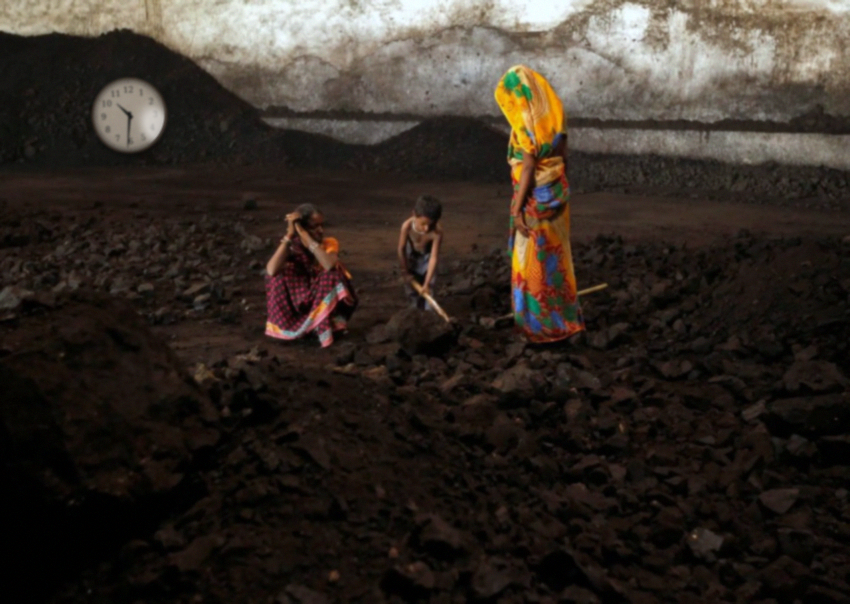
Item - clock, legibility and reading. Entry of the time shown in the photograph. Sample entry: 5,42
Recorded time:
10,31
